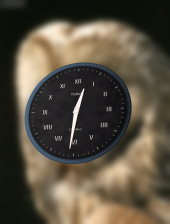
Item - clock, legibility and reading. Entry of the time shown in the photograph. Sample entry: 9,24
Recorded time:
12,31
